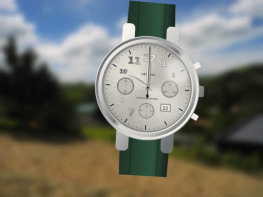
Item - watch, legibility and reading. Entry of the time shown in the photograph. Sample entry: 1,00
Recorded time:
10,00
